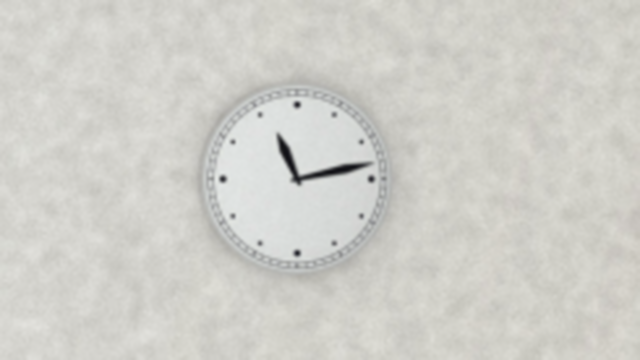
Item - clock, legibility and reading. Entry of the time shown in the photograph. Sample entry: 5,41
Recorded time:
11,13
